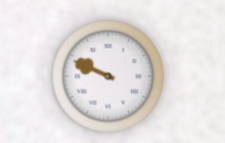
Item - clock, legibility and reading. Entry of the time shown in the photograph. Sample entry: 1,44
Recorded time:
9,49
